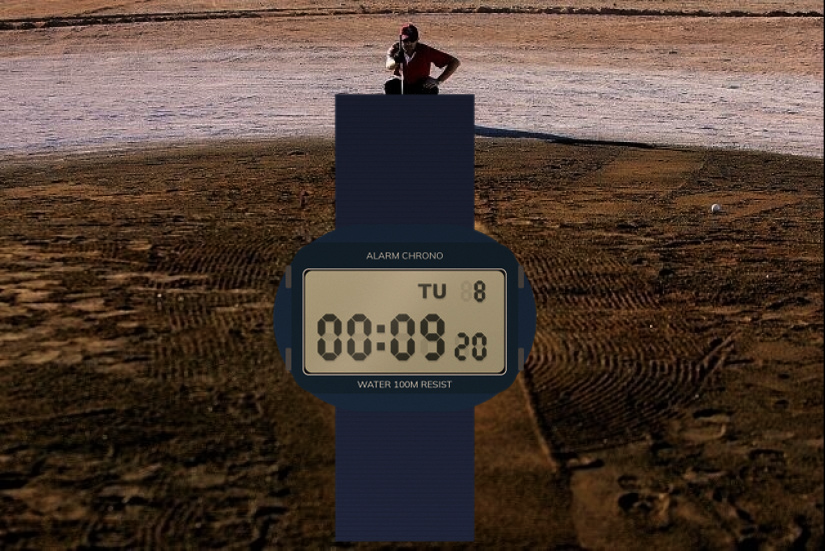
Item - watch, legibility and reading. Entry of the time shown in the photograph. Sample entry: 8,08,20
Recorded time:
0,09,20
